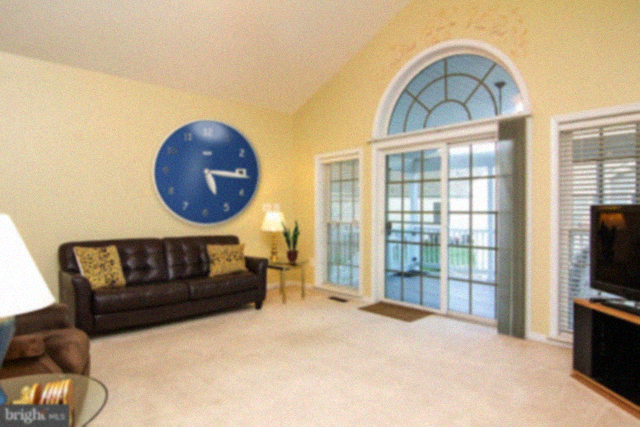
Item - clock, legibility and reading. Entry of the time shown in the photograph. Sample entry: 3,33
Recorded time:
5,16
